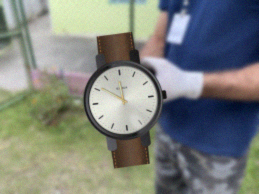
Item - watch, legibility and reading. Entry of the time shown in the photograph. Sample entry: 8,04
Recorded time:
11,51
